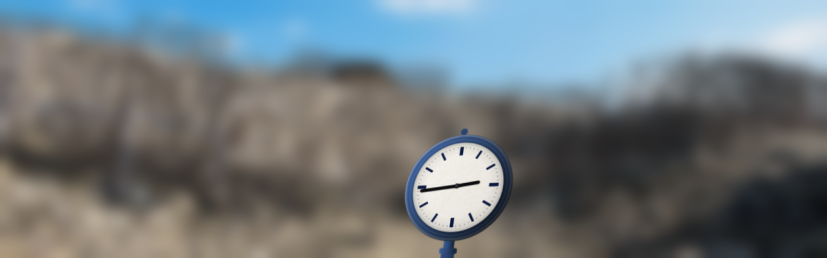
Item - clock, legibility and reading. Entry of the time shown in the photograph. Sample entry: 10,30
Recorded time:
2,44
